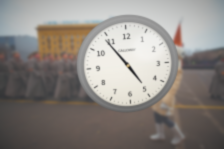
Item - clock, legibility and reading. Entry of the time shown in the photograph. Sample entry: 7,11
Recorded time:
4,54
